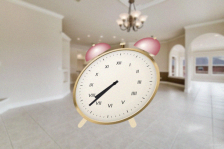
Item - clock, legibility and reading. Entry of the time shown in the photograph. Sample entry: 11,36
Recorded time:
7,37
